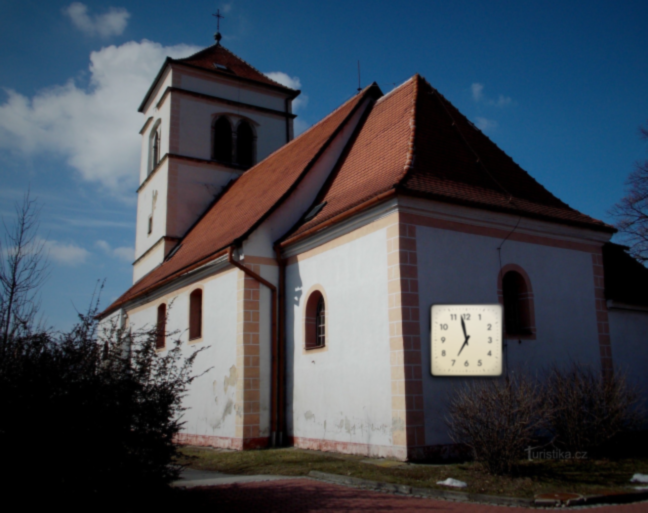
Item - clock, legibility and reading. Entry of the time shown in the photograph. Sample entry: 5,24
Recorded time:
6,58
